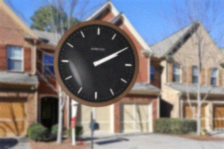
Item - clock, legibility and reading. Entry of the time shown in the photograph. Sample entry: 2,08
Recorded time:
2,10
